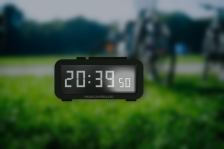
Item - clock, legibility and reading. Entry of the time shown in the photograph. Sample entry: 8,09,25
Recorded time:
20,39,50
